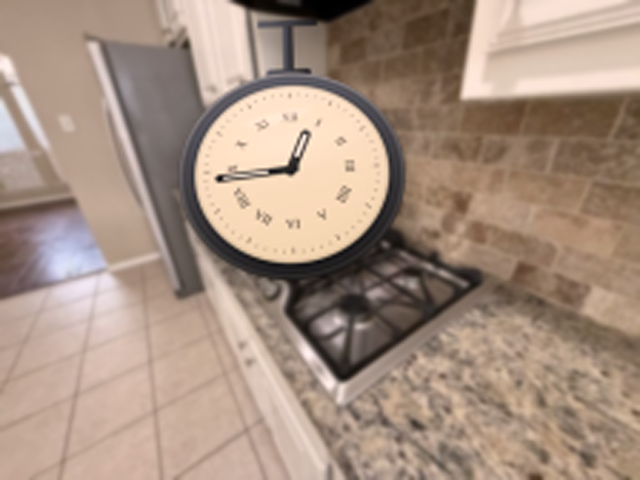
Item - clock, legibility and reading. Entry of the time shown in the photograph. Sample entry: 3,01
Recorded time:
12,44
